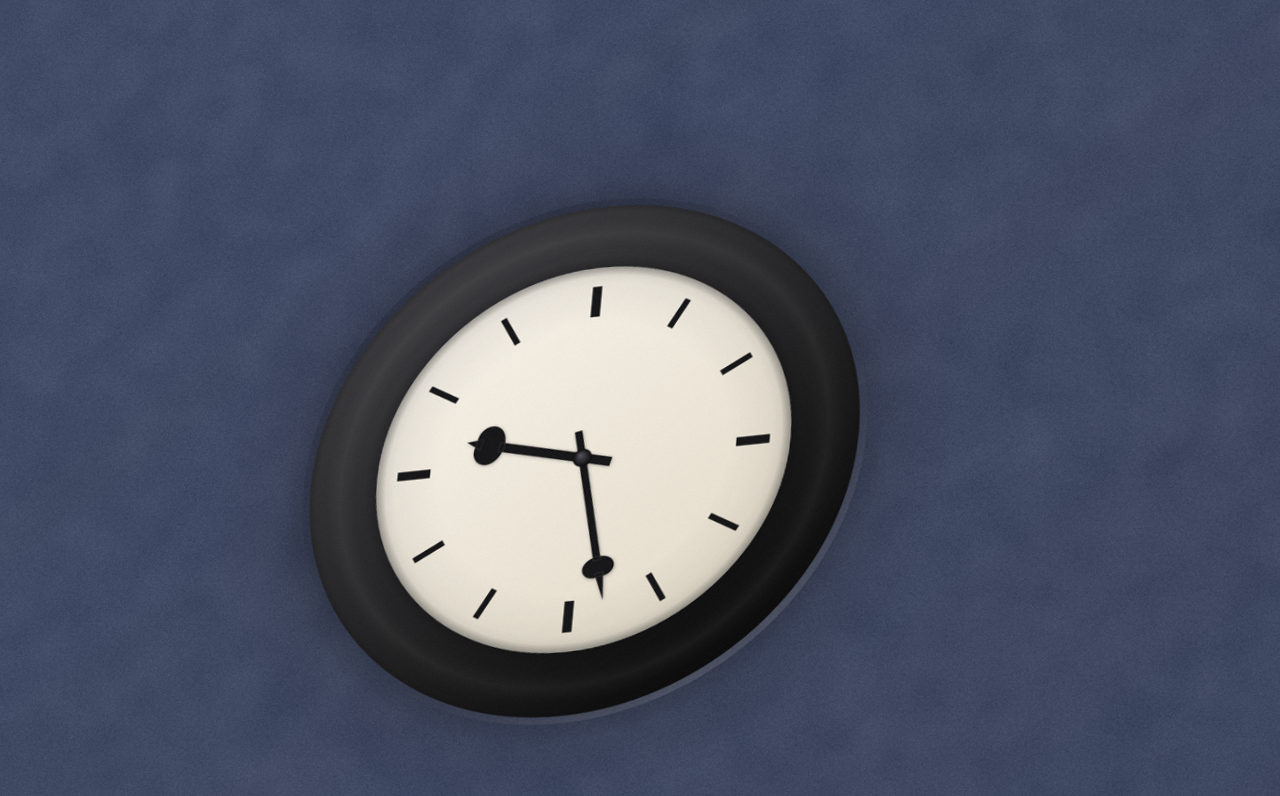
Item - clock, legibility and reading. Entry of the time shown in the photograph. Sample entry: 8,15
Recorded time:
9,28
